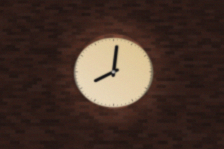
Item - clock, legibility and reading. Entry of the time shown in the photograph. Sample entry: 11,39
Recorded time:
8,01
